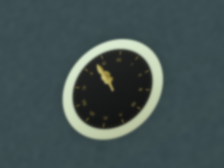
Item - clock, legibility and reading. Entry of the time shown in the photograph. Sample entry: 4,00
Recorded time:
10,53
